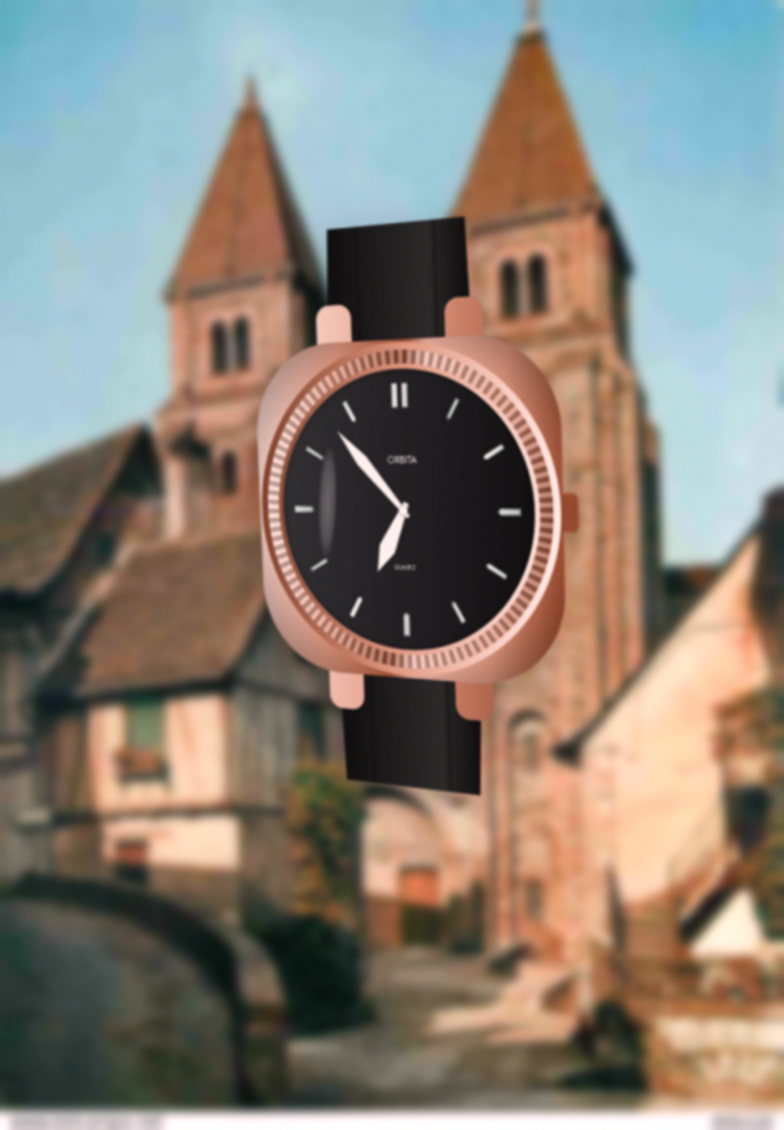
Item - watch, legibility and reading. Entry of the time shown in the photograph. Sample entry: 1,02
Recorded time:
6,53
